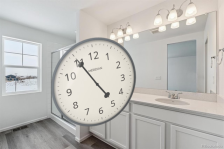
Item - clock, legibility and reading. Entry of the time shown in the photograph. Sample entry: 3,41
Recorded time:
4,55
